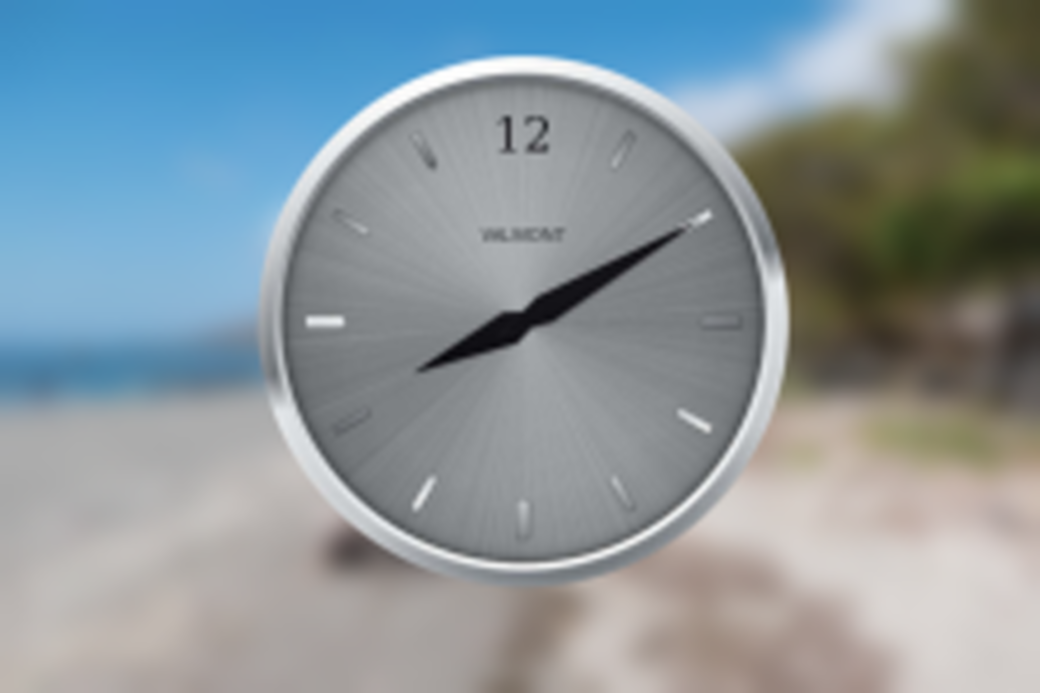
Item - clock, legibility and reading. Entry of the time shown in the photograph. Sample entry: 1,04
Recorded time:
8,10
